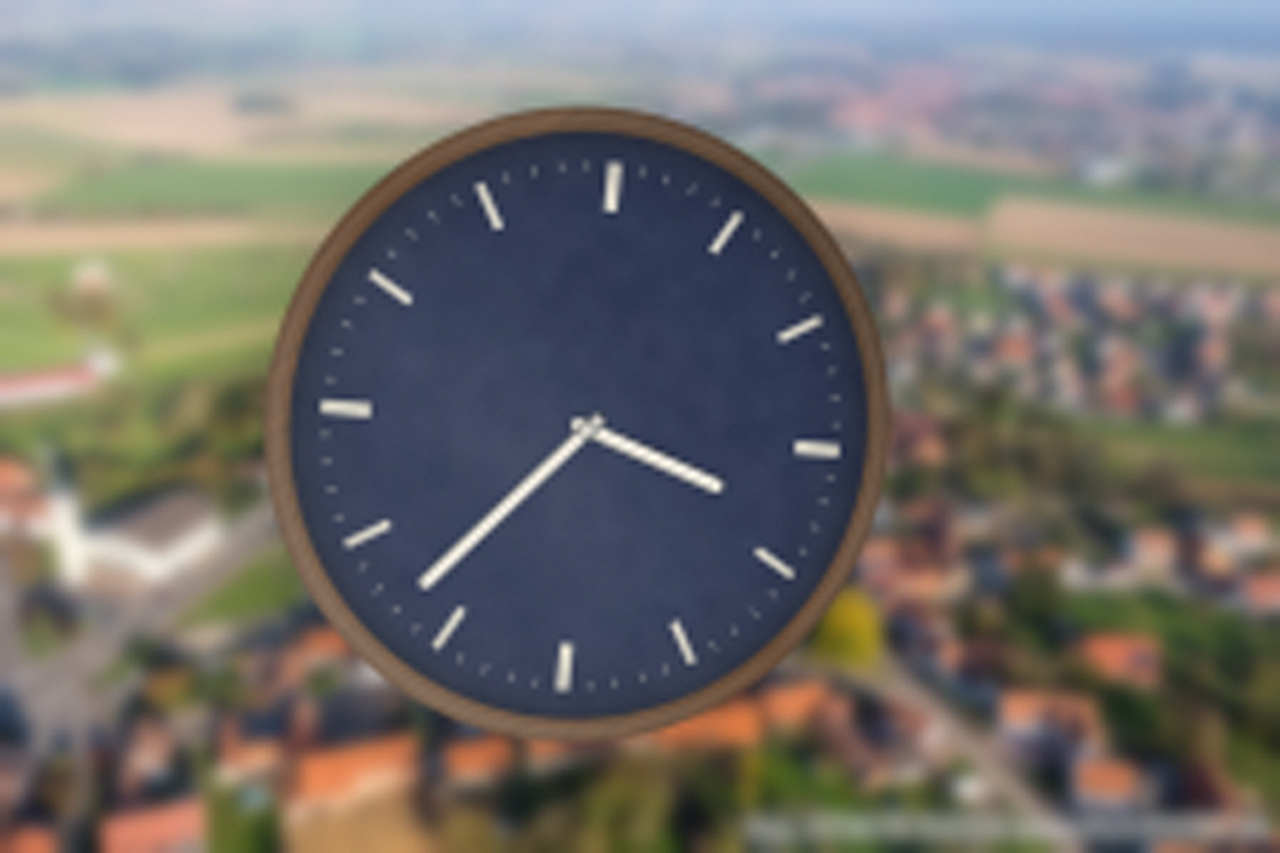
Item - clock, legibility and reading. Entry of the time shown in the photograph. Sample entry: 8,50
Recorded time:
3,37
